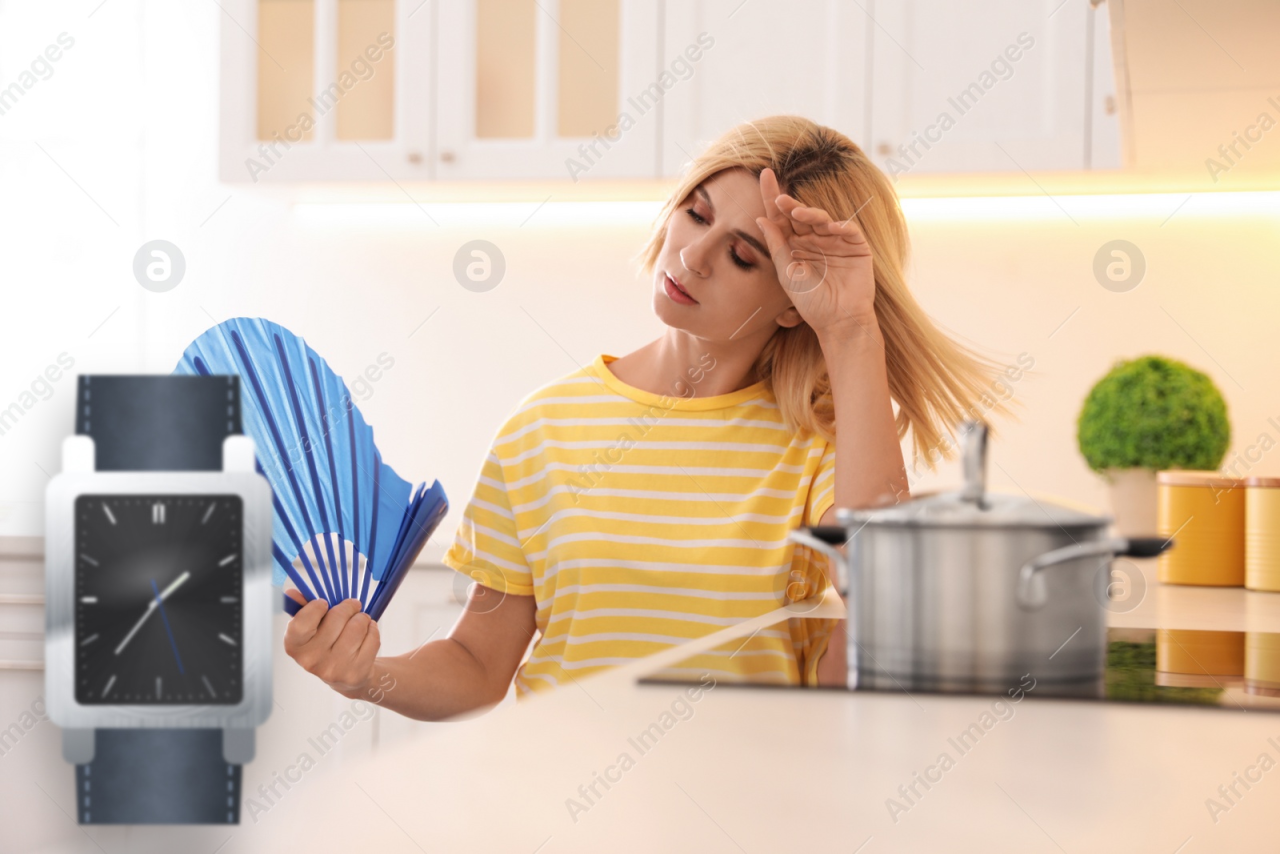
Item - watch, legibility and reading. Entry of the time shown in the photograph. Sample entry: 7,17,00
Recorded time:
1,36,27
